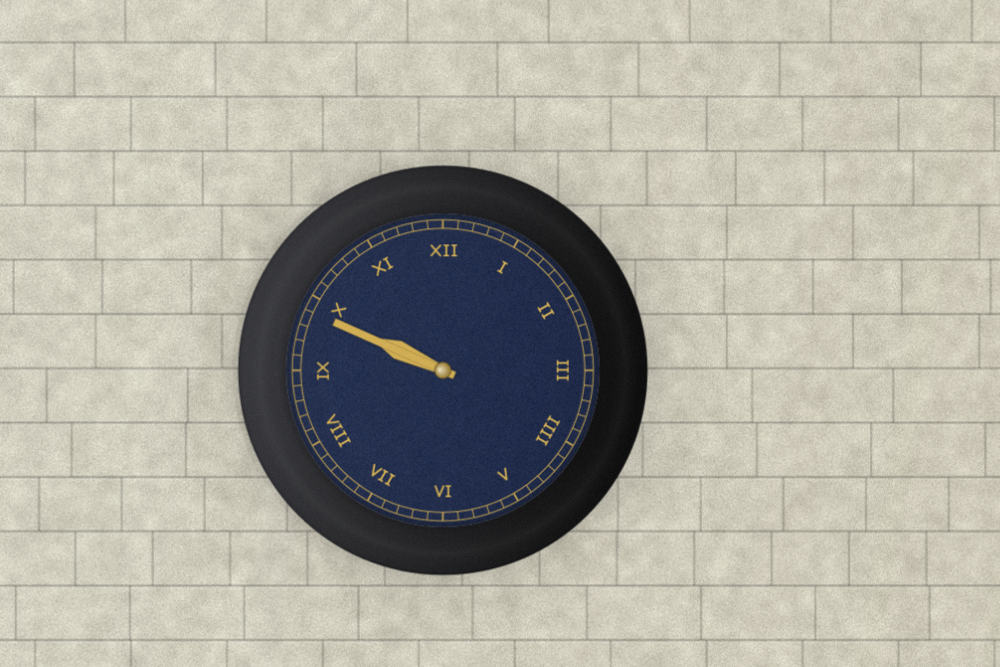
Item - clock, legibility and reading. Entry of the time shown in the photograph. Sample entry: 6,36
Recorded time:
9,49
